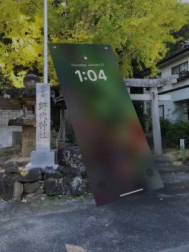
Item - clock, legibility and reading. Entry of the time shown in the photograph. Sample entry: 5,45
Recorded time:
1,04
